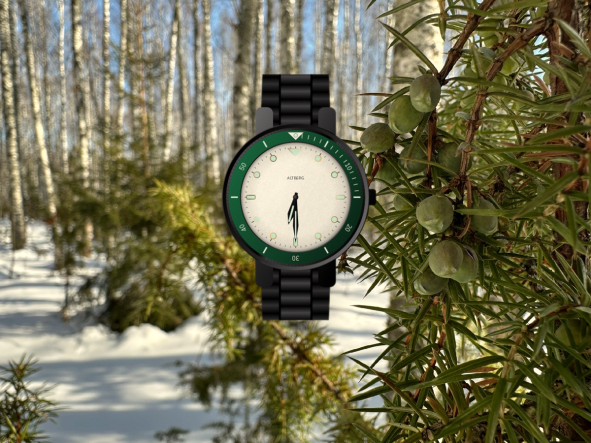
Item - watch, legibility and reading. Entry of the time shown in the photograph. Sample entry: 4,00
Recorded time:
6,30
